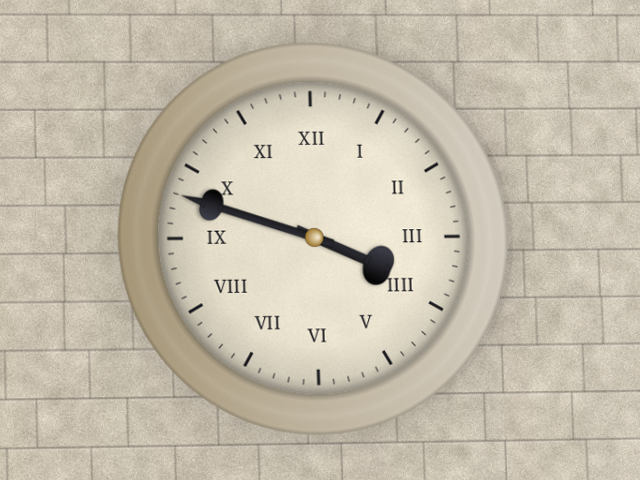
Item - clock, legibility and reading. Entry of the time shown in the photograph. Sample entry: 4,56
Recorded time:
3,48
